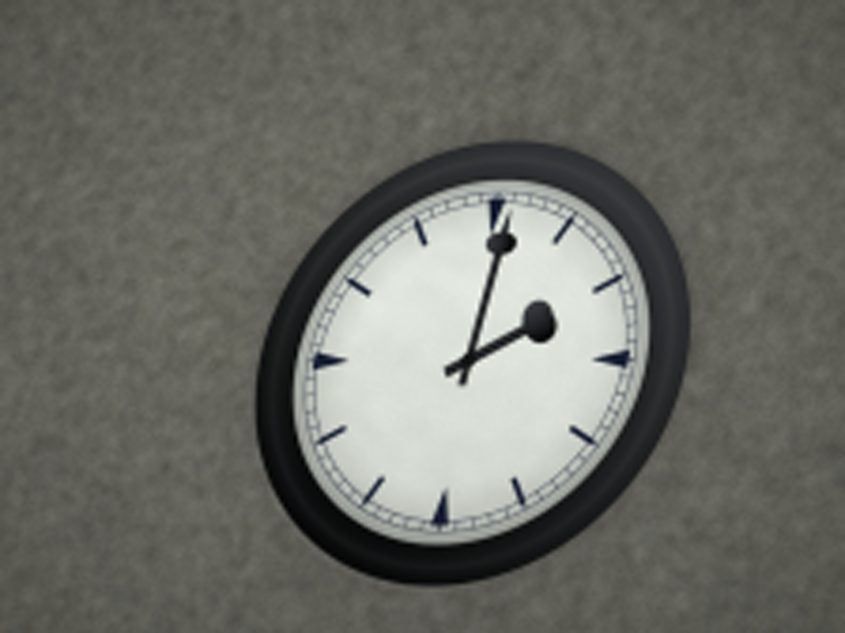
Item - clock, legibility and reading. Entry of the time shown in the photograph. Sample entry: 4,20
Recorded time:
2,01
